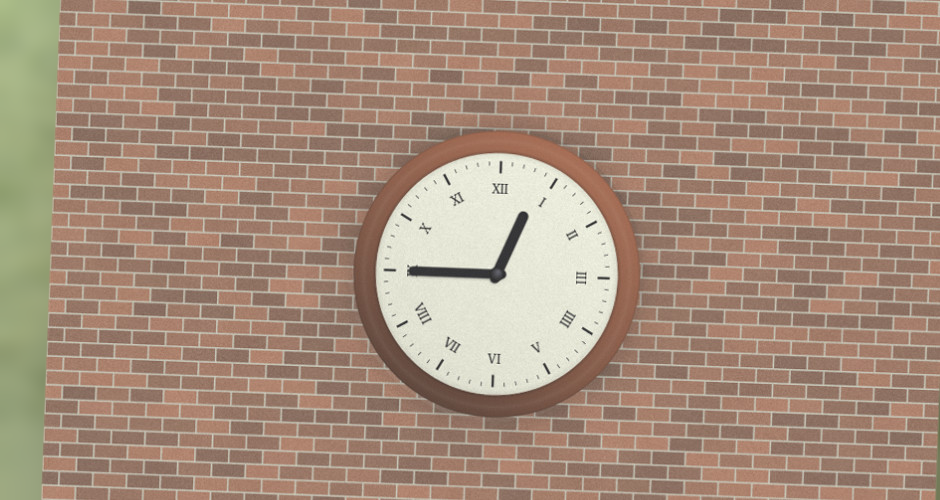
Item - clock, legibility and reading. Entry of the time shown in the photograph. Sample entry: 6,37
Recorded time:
12,45
